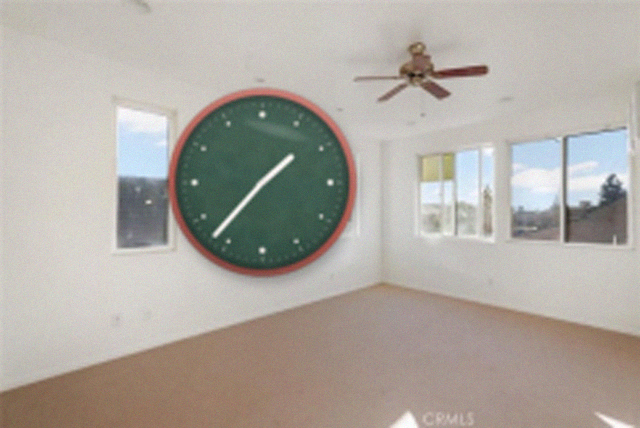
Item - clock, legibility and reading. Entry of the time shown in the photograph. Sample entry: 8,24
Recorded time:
1,37
